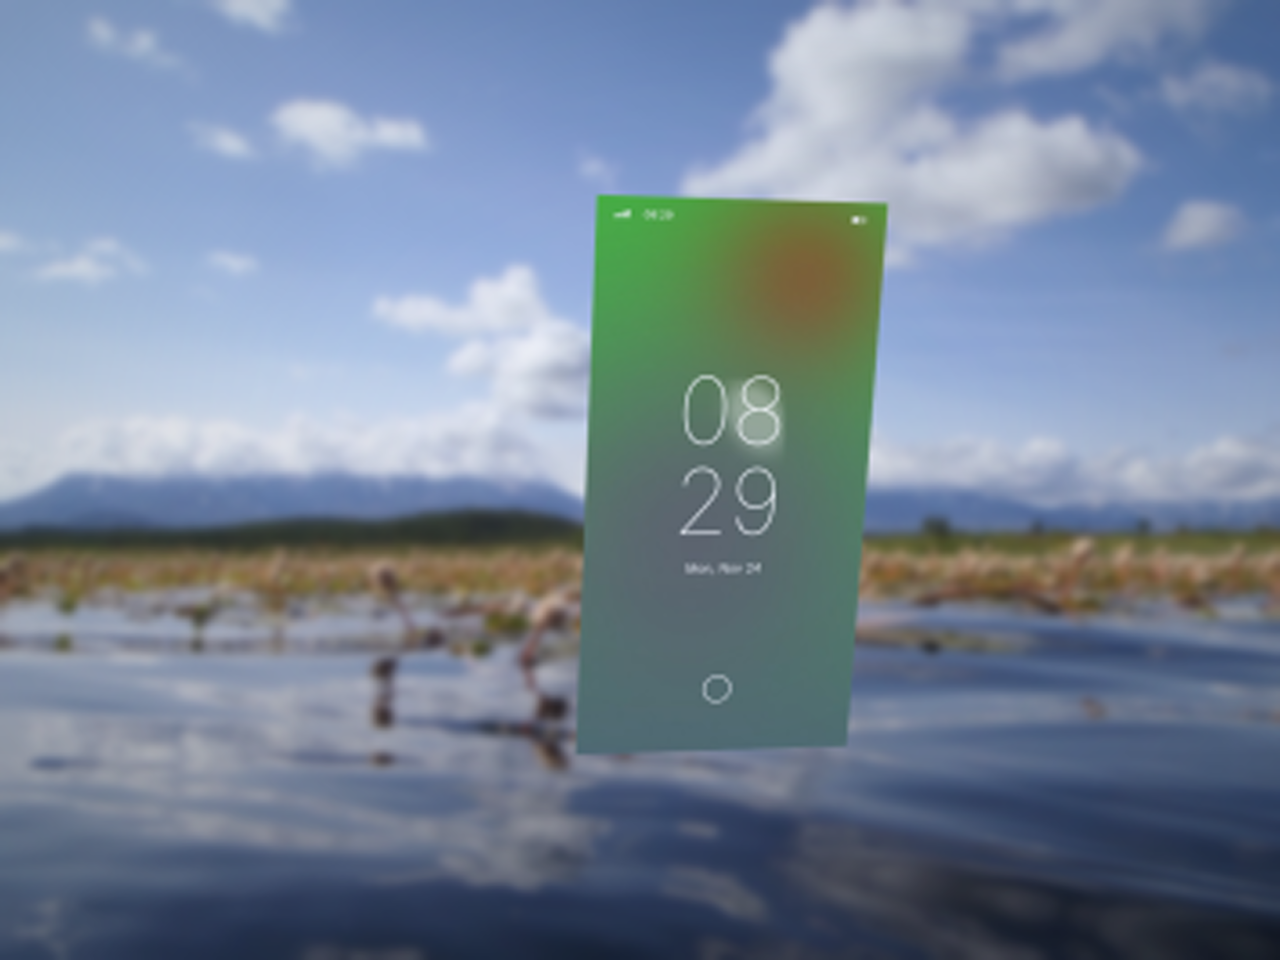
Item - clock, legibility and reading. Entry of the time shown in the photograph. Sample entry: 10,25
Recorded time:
8,29
